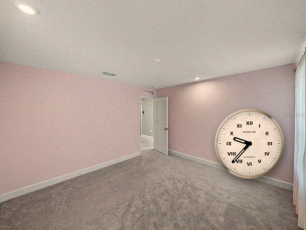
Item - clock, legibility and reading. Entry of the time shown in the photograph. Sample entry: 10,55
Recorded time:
9,37
